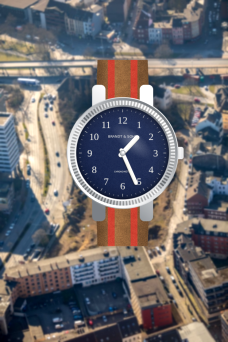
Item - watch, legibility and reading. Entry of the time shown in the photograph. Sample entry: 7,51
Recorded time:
1,26
